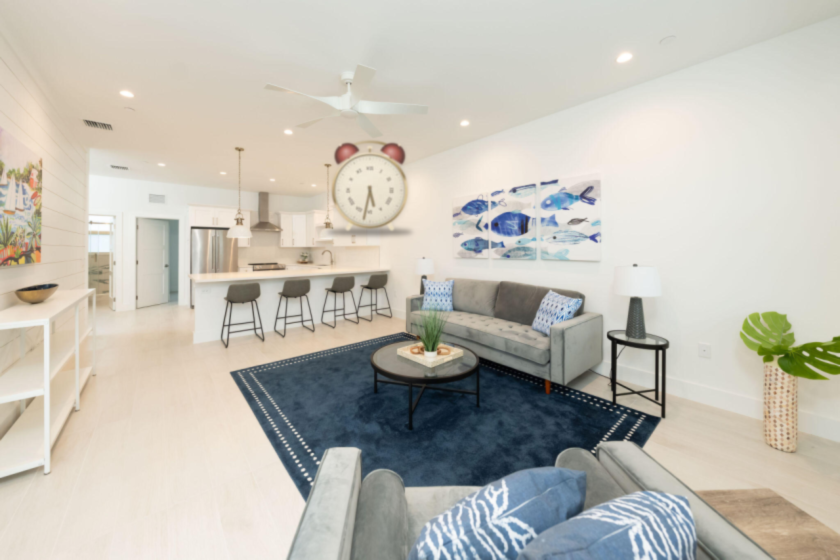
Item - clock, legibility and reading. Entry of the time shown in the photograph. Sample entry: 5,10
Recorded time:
5,32
